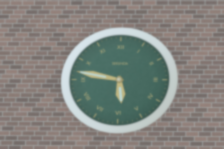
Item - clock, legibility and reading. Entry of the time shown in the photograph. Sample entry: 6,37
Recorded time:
5,47
